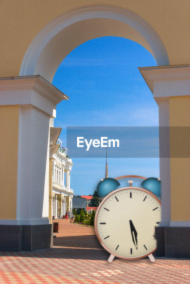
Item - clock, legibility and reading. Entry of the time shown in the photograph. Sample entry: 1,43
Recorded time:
5,28
